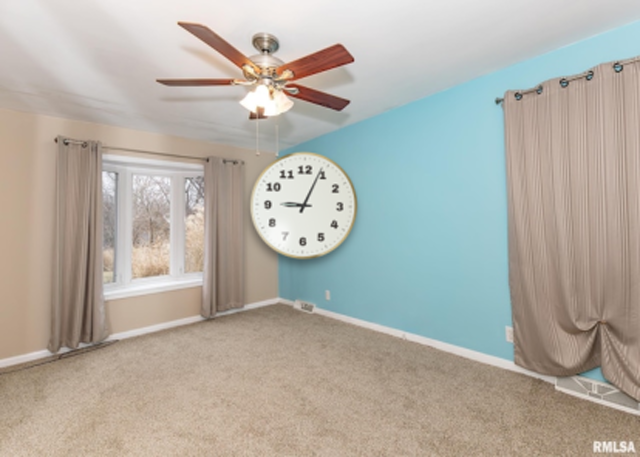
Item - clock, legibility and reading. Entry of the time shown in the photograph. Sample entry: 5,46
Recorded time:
9,04
